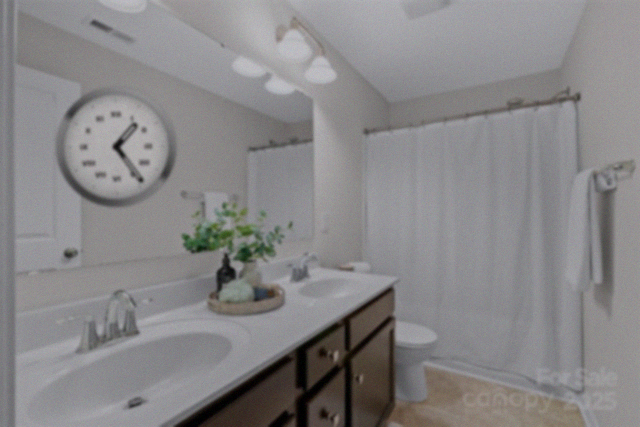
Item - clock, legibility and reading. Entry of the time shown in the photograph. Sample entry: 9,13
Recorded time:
1,24
